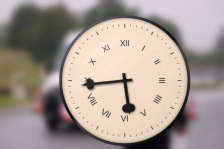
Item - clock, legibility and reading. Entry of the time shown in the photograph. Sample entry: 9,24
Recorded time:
5,44
